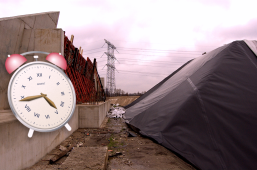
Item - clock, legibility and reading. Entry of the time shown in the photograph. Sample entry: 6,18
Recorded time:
4,44
